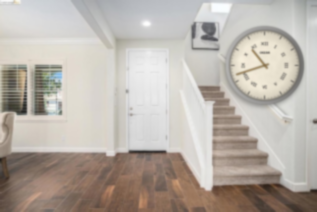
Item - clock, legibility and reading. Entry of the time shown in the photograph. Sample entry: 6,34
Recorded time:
10,42
